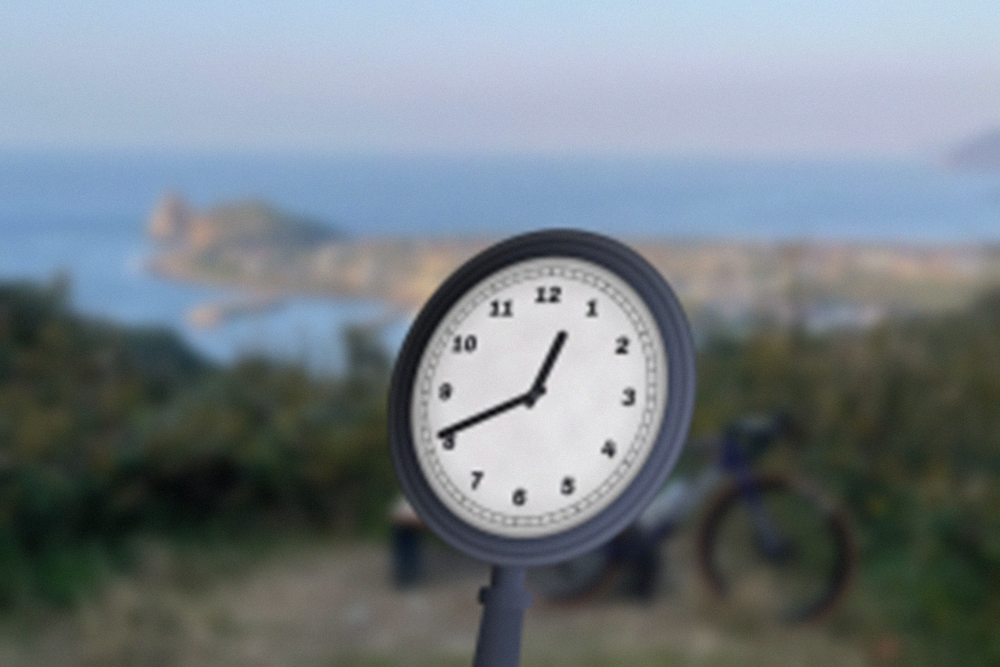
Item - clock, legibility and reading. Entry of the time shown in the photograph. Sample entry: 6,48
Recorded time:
12,41
